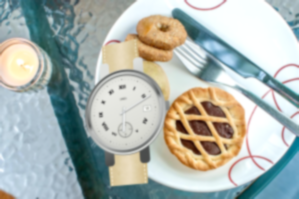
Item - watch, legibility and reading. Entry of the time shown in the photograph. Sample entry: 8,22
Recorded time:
6,11
